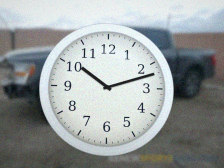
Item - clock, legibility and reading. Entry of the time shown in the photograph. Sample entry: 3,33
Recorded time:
10,12
